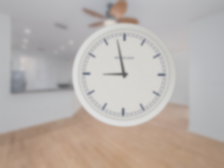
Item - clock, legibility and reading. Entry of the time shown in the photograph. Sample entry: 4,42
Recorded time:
8,58
